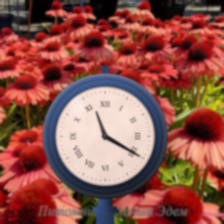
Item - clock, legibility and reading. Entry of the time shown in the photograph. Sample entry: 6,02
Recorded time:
11,20
